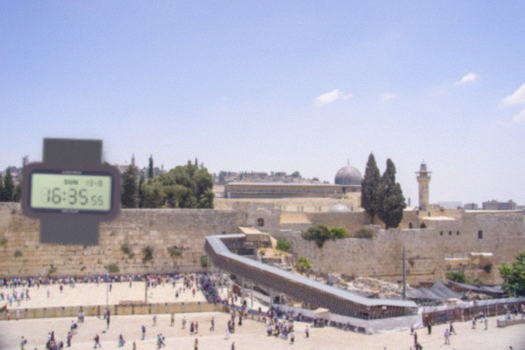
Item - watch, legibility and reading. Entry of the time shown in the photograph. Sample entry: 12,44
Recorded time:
16,35
